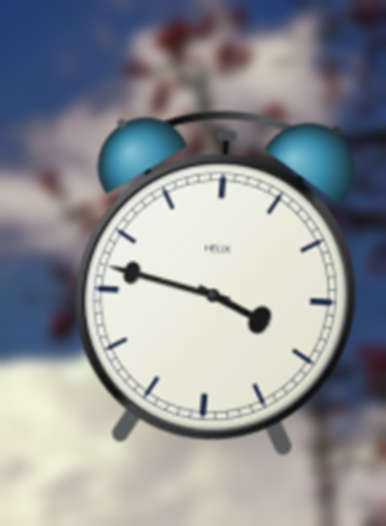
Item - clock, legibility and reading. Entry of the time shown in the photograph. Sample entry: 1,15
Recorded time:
3,47
